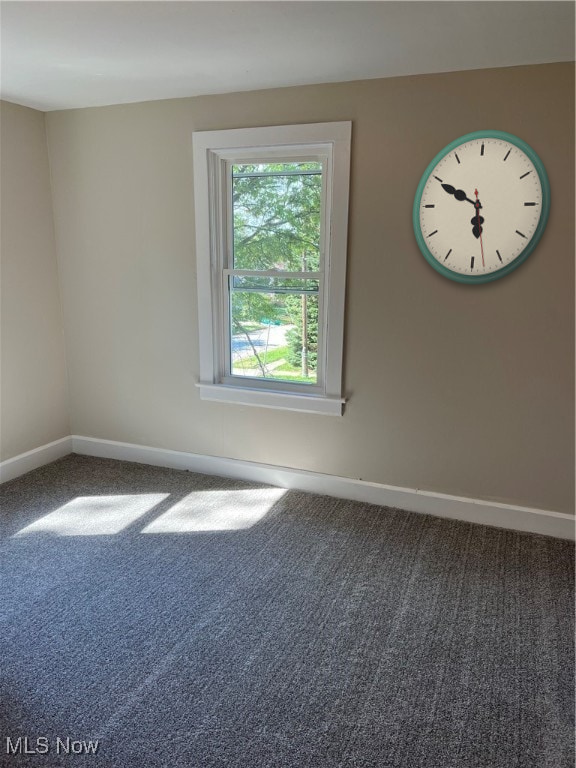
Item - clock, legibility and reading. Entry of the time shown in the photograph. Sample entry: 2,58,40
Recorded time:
5,49,28
